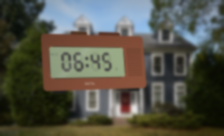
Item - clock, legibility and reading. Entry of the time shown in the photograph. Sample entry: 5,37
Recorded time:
6,45
